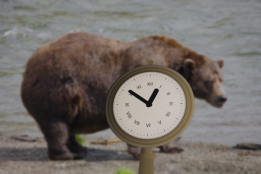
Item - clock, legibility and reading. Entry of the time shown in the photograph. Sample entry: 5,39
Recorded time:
12,51
